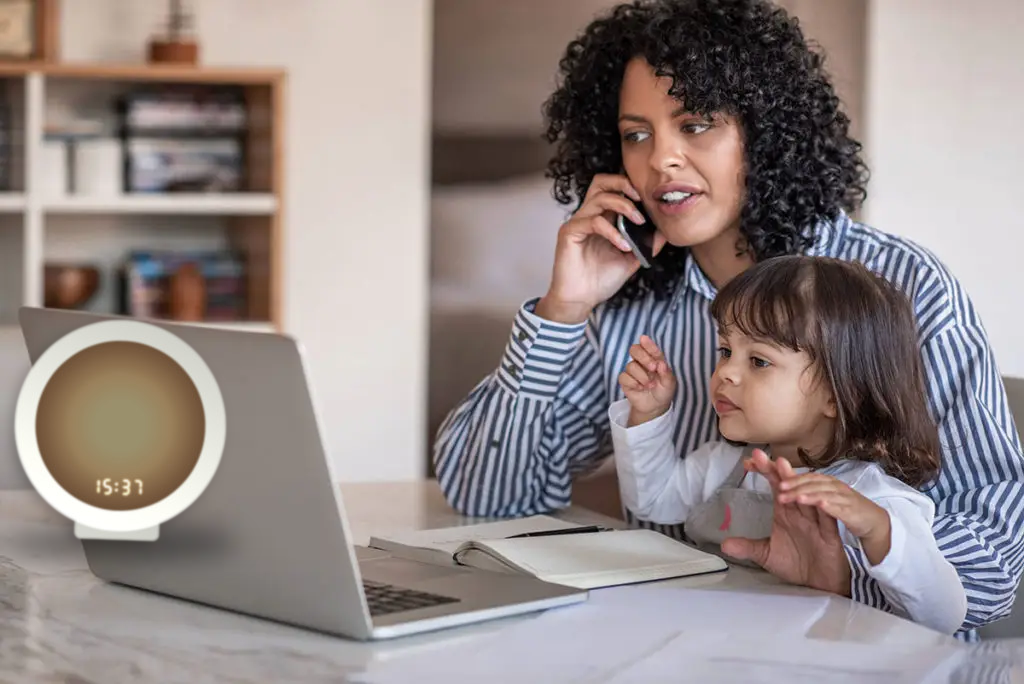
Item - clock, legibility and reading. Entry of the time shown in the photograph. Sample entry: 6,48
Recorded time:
15,37
